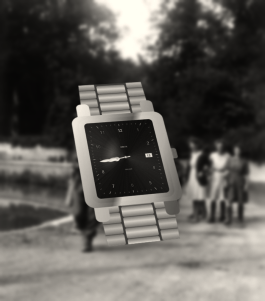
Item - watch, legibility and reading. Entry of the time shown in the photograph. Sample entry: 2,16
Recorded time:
8,44
